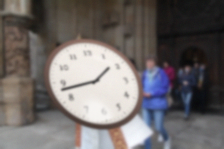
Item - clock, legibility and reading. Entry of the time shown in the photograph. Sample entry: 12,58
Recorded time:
1,43
